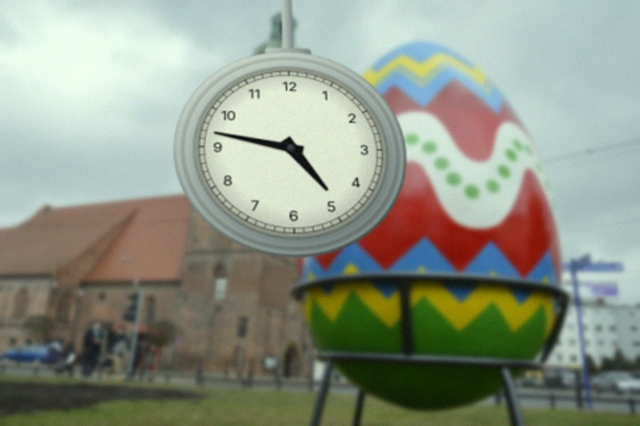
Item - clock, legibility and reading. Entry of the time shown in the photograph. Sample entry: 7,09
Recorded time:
4,47
